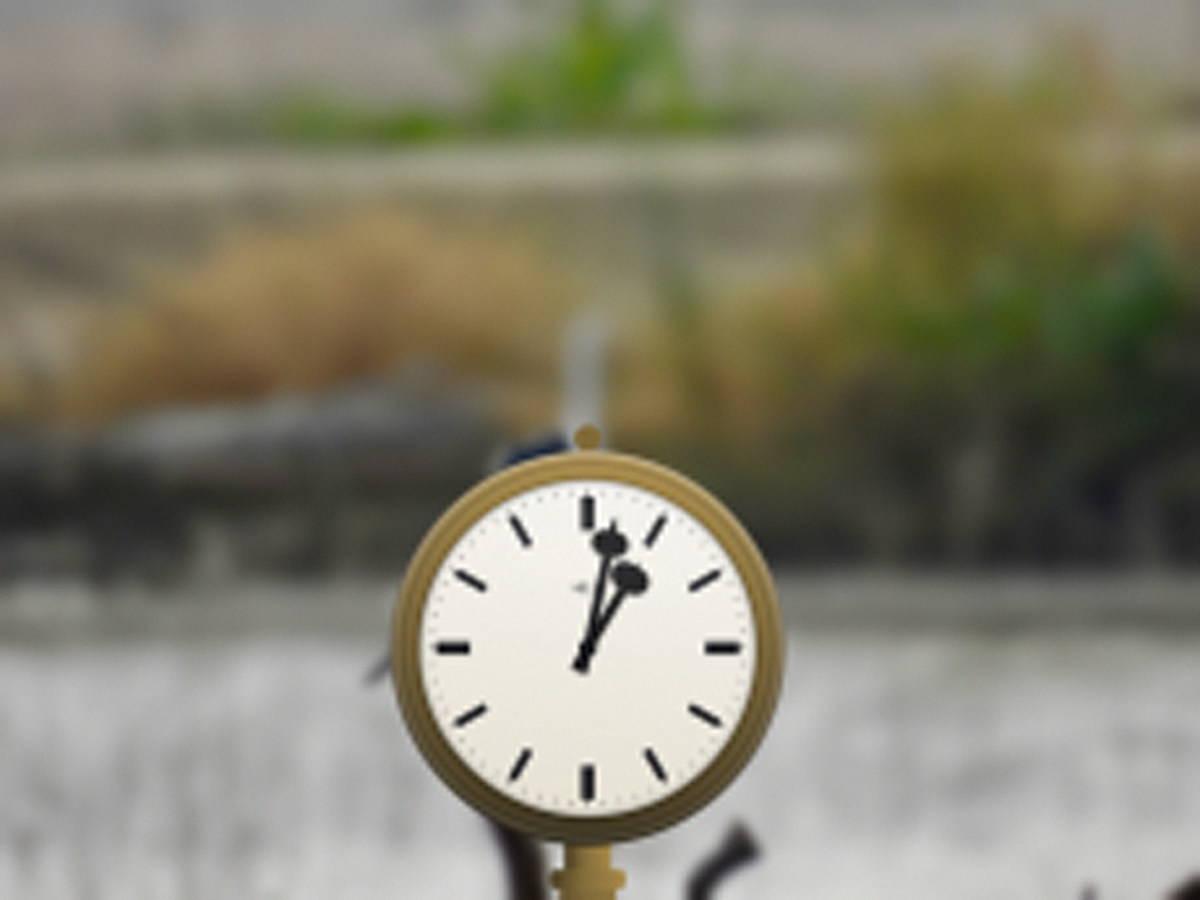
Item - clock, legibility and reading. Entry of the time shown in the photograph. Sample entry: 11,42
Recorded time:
1,02
